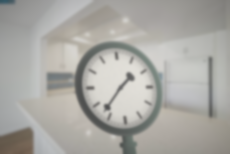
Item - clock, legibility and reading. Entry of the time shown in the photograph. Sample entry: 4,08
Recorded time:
1,37
